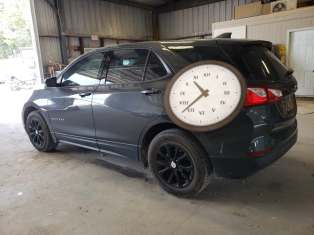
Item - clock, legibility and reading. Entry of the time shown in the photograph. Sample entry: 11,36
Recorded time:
10,37
